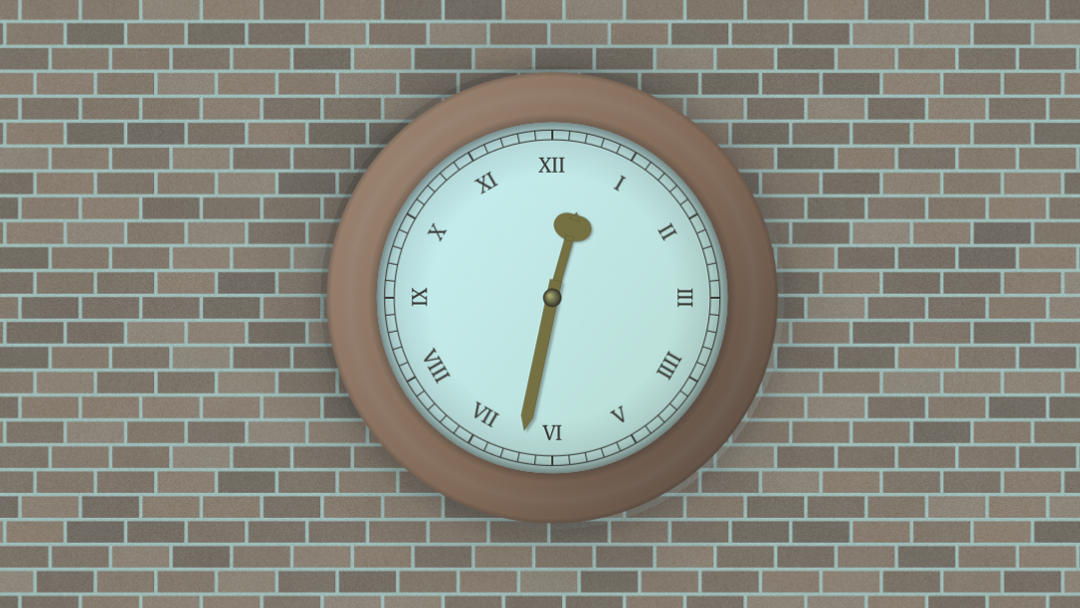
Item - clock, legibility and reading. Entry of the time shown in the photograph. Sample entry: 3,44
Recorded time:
12,32
